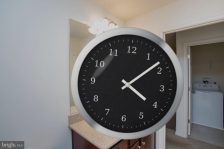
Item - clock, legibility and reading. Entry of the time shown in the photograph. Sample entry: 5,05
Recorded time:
4,08
